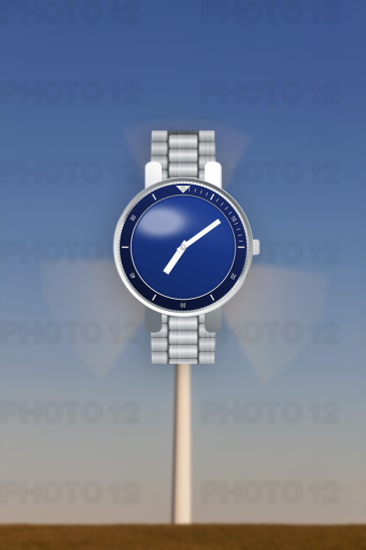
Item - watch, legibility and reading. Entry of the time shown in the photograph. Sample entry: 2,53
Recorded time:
7,09
